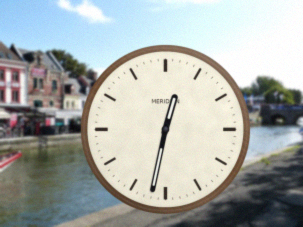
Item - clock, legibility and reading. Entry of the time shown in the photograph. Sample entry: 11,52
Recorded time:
12,32
